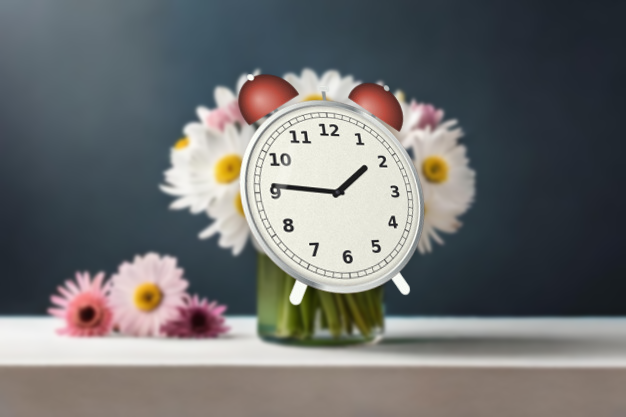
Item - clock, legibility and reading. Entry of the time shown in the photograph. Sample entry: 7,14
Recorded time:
1,46
